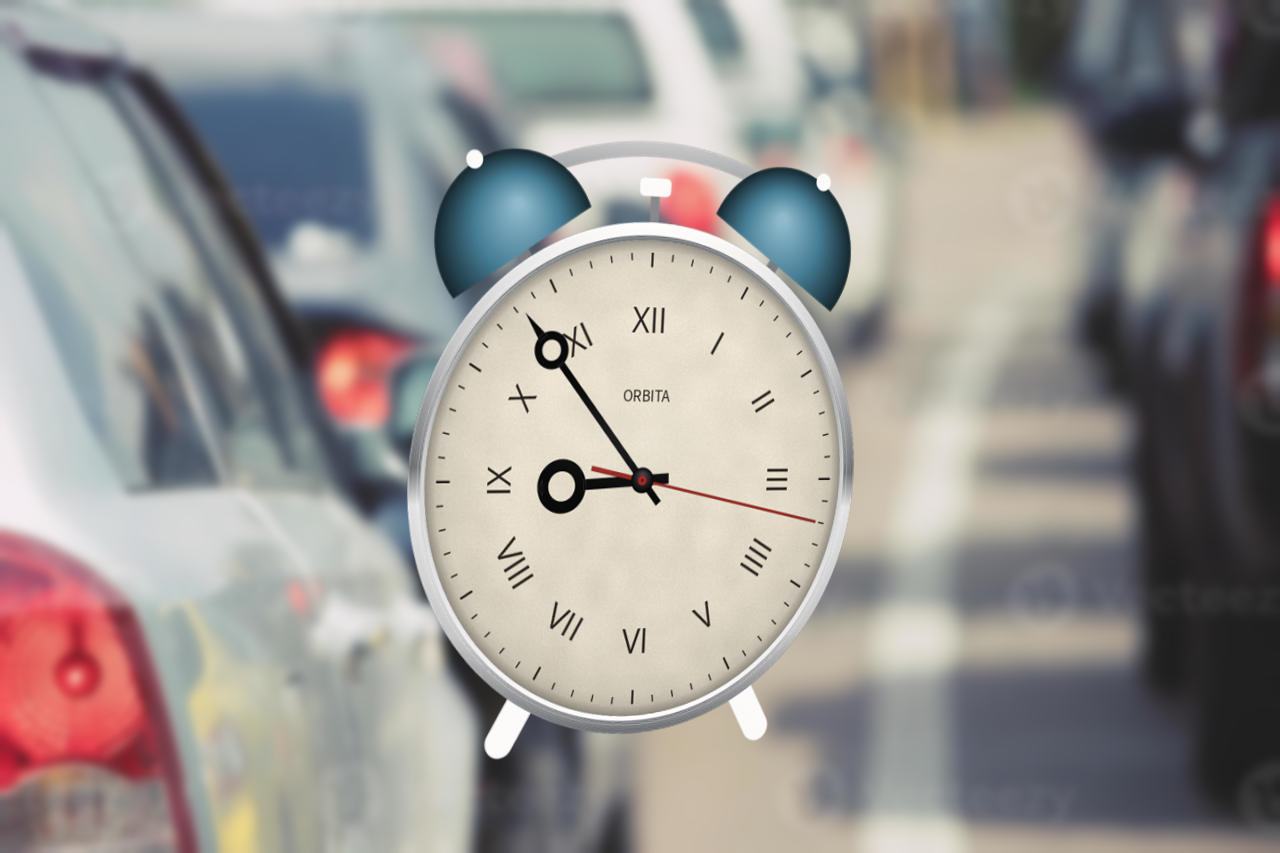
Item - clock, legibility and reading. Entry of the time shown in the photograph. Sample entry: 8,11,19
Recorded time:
8,53,17
